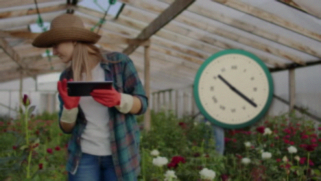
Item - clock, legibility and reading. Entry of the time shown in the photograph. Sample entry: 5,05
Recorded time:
10,21
